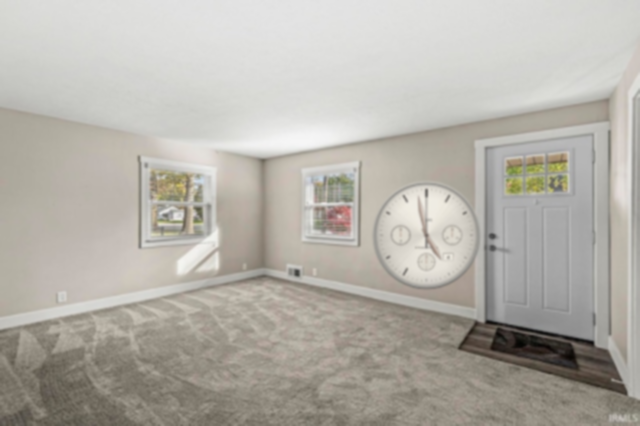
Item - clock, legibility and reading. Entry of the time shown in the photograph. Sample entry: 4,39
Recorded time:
4,58
